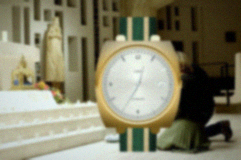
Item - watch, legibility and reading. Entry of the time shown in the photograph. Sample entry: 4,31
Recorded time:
12,35
